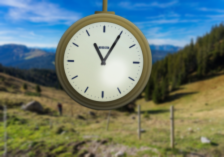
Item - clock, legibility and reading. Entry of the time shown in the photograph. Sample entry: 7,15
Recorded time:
11,05
